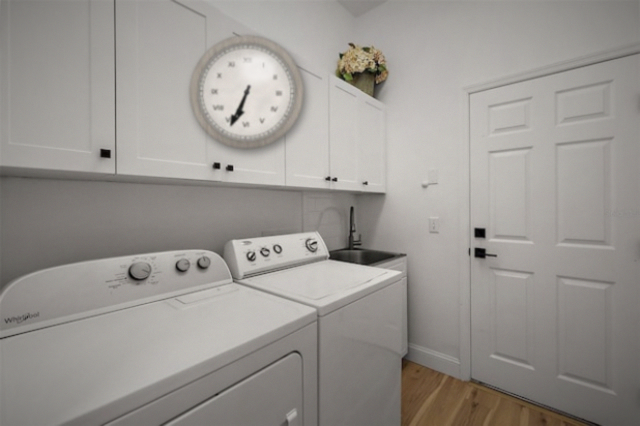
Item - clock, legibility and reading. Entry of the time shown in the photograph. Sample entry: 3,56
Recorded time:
6,34
